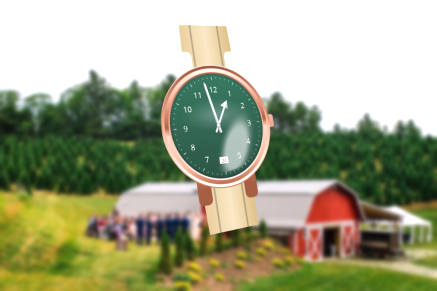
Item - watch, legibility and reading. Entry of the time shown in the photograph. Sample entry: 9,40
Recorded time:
12,58
